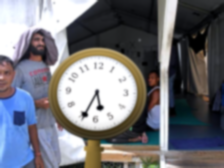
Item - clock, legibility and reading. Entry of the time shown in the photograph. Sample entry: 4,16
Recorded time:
5,34
